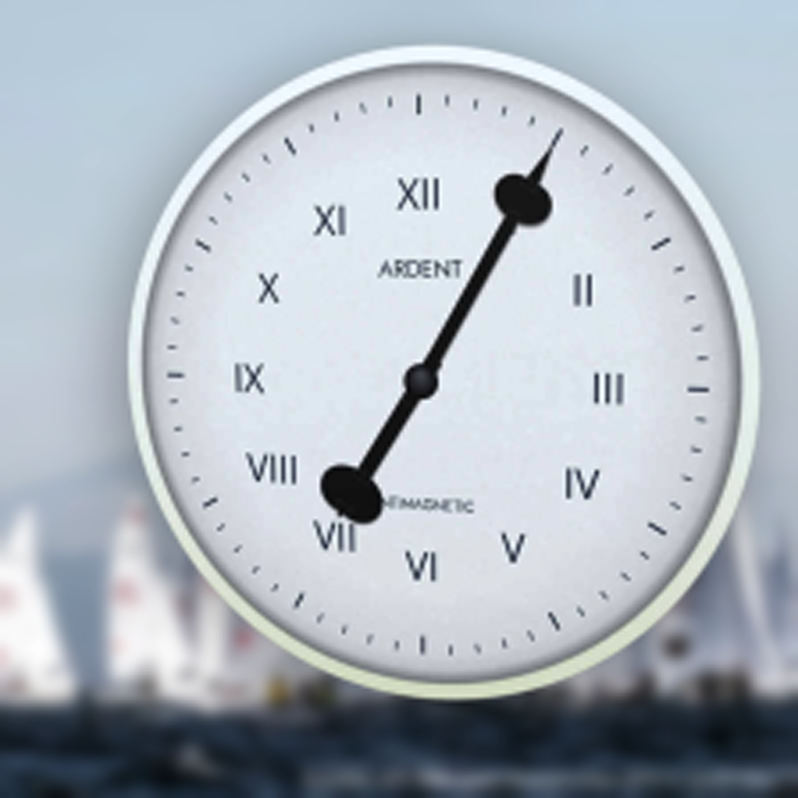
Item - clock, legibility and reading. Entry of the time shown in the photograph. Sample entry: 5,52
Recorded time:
7,05
